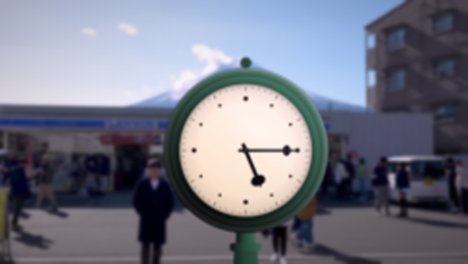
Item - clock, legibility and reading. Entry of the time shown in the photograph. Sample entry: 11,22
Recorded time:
5,15
